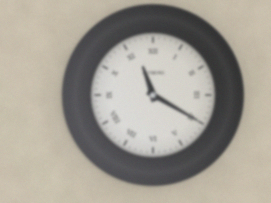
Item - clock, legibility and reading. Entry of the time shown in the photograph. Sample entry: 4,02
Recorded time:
11,20
